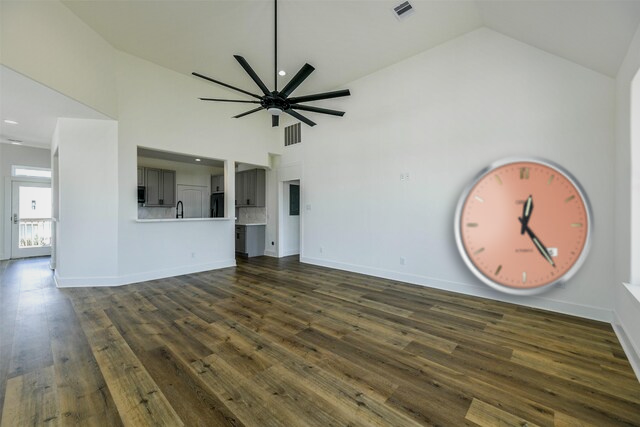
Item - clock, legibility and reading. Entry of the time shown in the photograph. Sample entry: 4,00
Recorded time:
12,24
